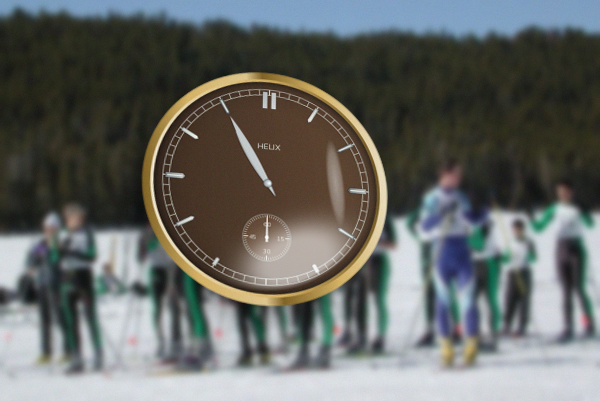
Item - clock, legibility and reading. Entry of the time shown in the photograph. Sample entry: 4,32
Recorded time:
10,55
